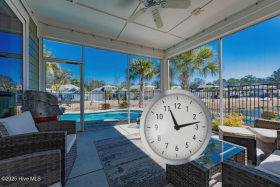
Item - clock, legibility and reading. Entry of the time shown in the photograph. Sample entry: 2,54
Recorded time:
11,13
